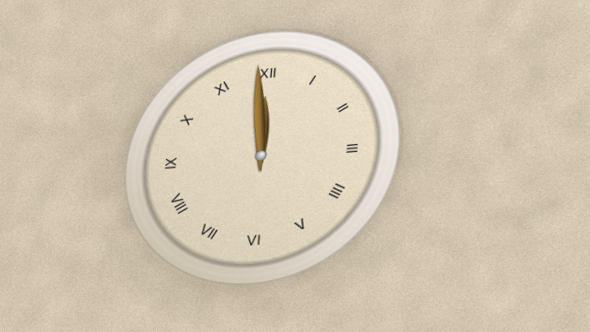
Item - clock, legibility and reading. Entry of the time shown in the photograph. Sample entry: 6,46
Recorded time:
11,59
